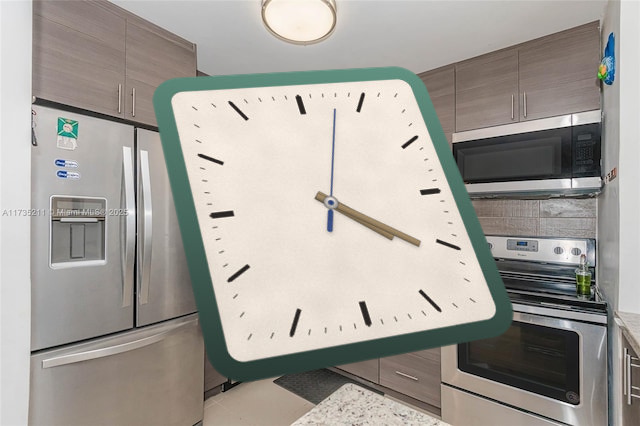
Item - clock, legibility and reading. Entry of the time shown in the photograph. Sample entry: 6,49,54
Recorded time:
4,21,03
